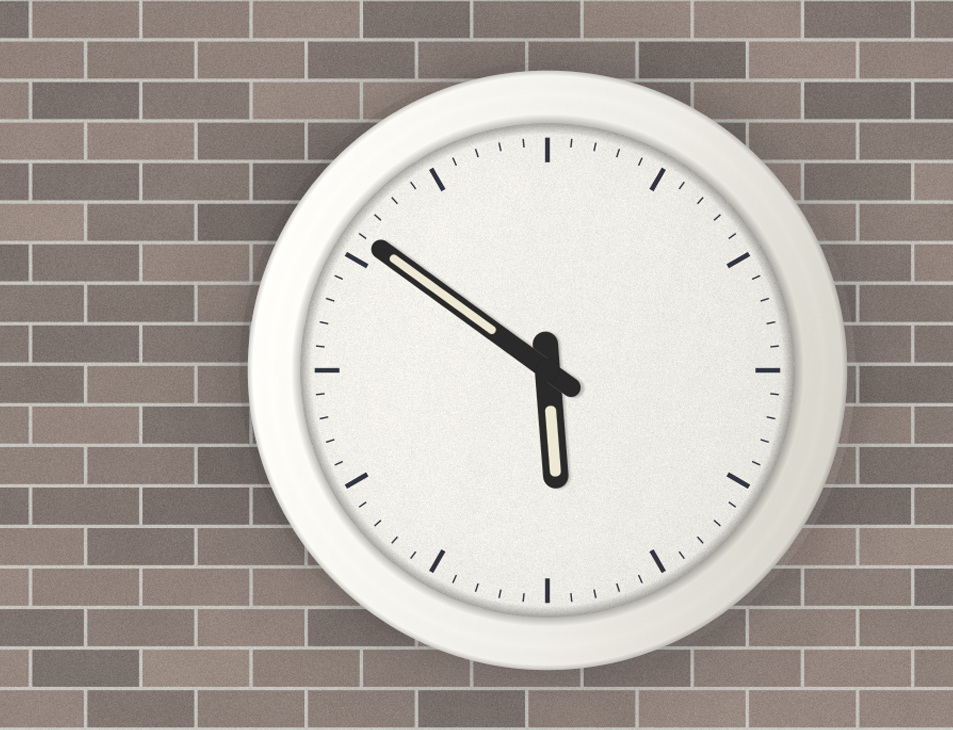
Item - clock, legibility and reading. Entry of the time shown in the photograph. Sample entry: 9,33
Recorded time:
5,51
